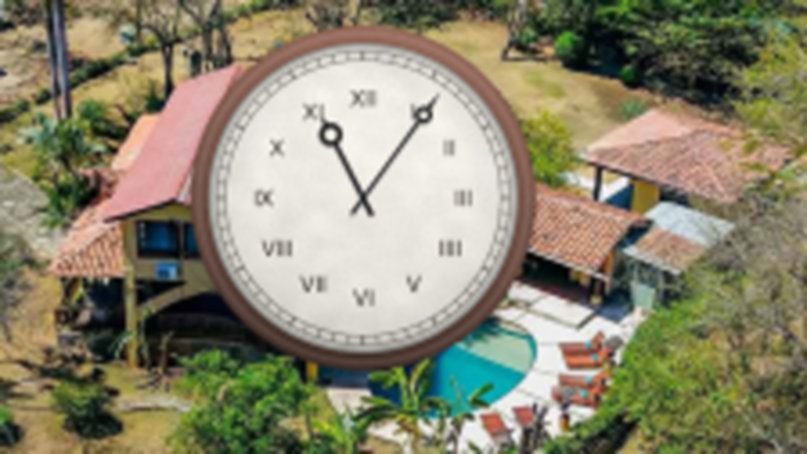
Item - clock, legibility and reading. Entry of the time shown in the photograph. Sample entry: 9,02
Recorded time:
11,06
